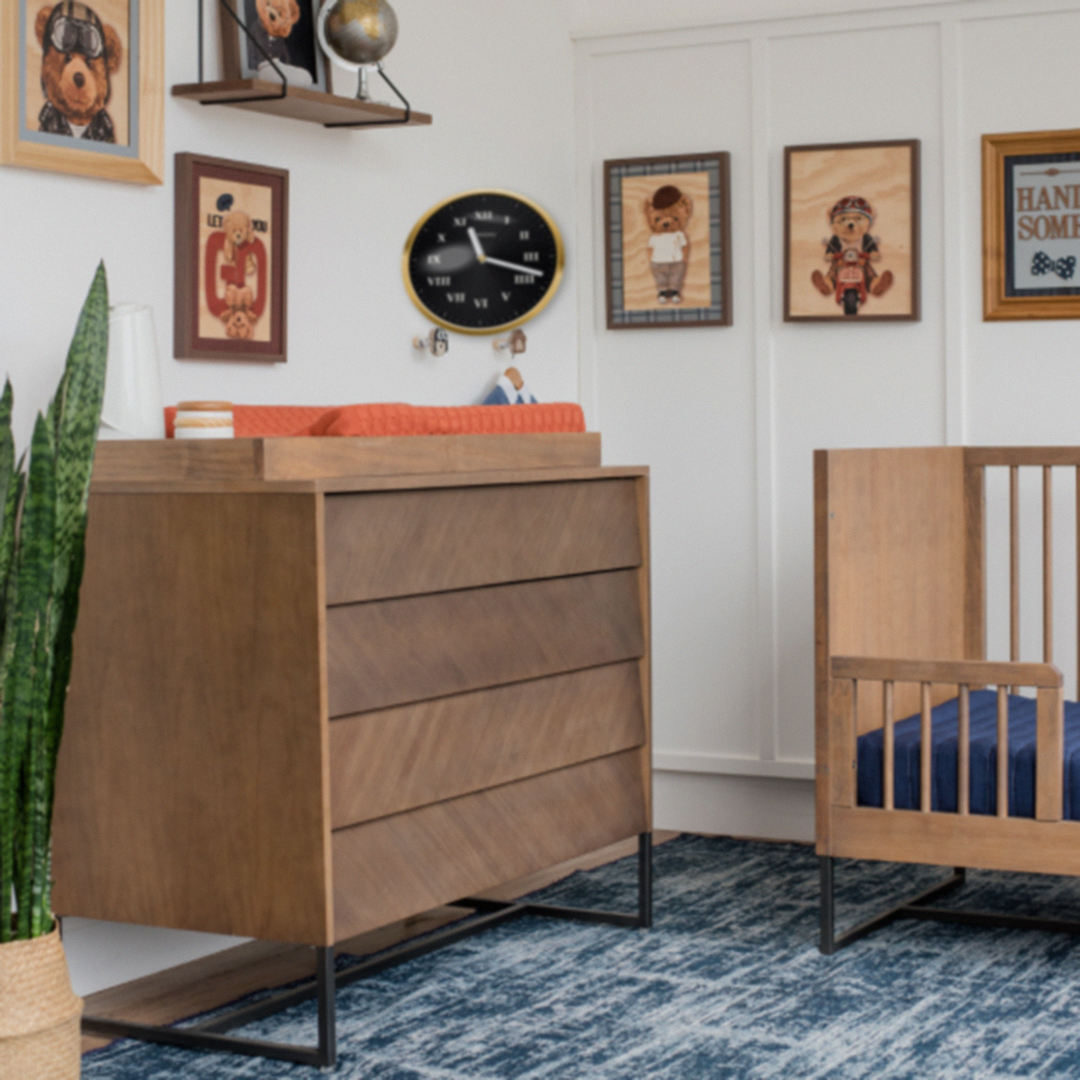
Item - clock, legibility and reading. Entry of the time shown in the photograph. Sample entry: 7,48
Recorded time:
11,18
